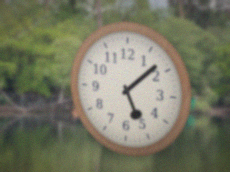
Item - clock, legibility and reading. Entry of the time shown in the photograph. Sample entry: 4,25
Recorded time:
5,08
